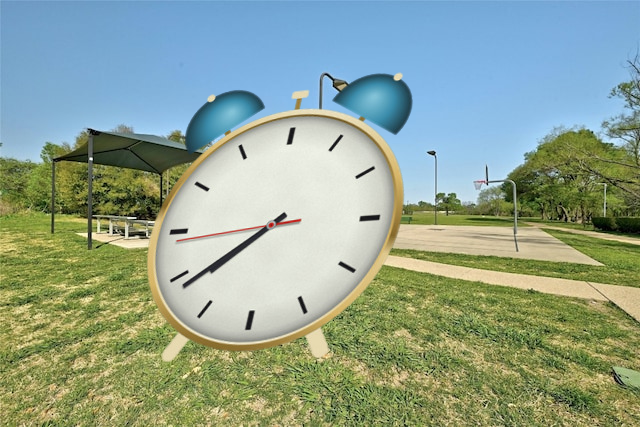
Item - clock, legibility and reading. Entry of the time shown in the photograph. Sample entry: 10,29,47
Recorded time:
7,38,44
